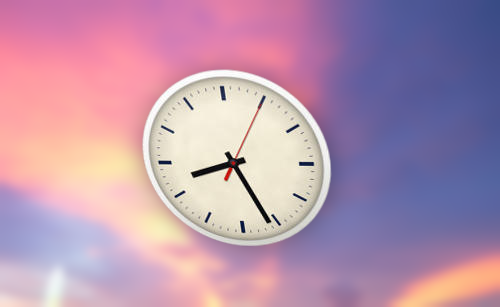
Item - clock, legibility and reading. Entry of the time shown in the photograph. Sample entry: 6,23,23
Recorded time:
8,26,05
